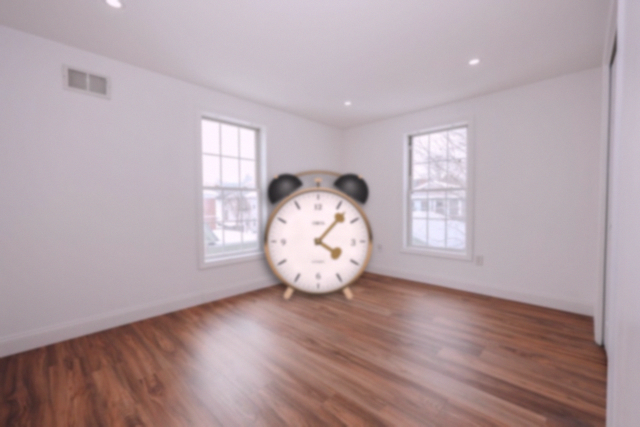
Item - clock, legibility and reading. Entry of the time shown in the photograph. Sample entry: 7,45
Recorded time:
4,07
